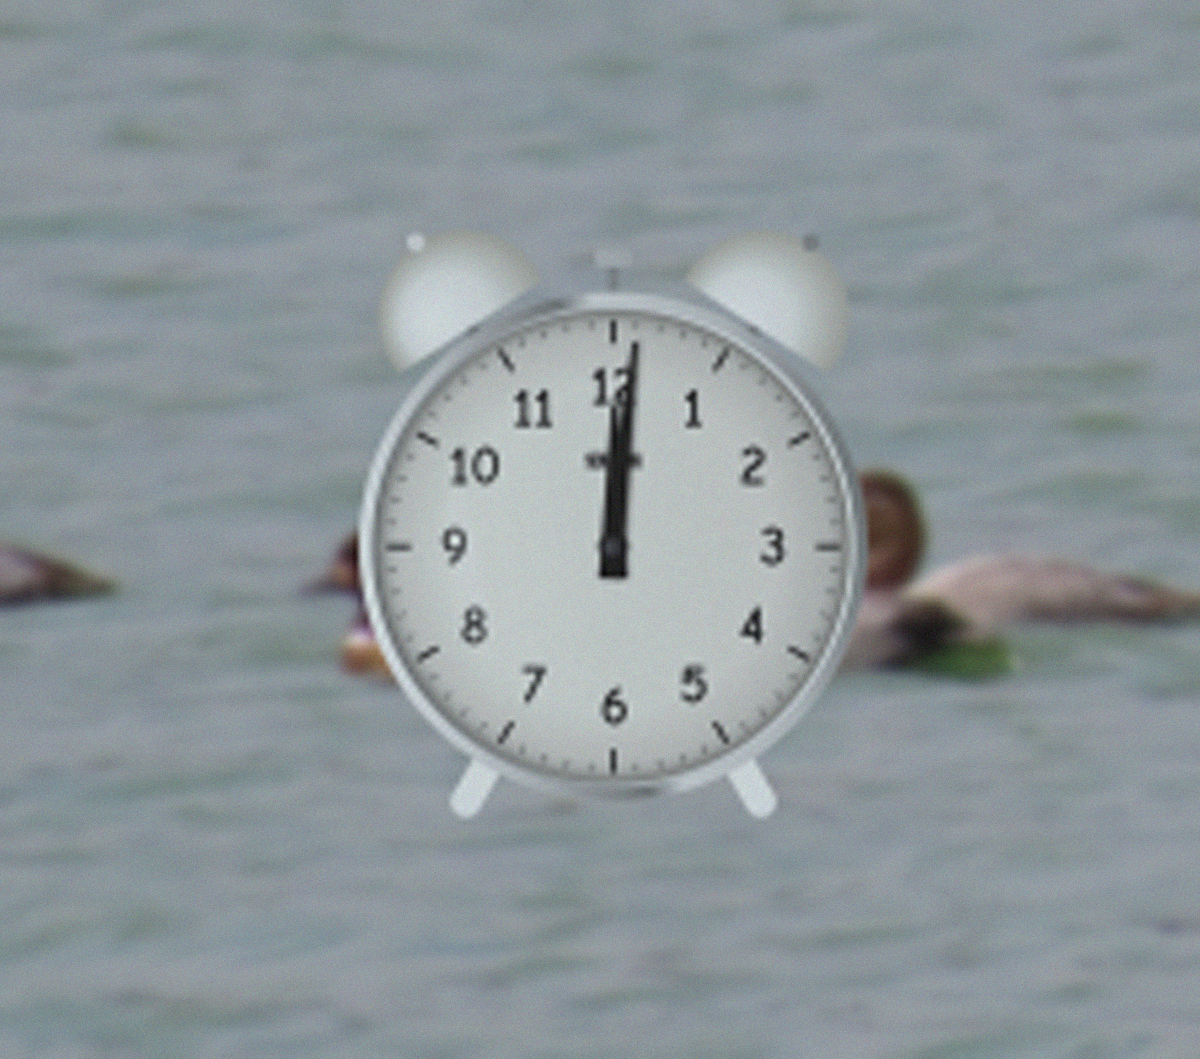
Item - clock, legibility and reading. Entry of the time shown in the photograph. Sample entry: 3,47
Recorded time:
12,01
